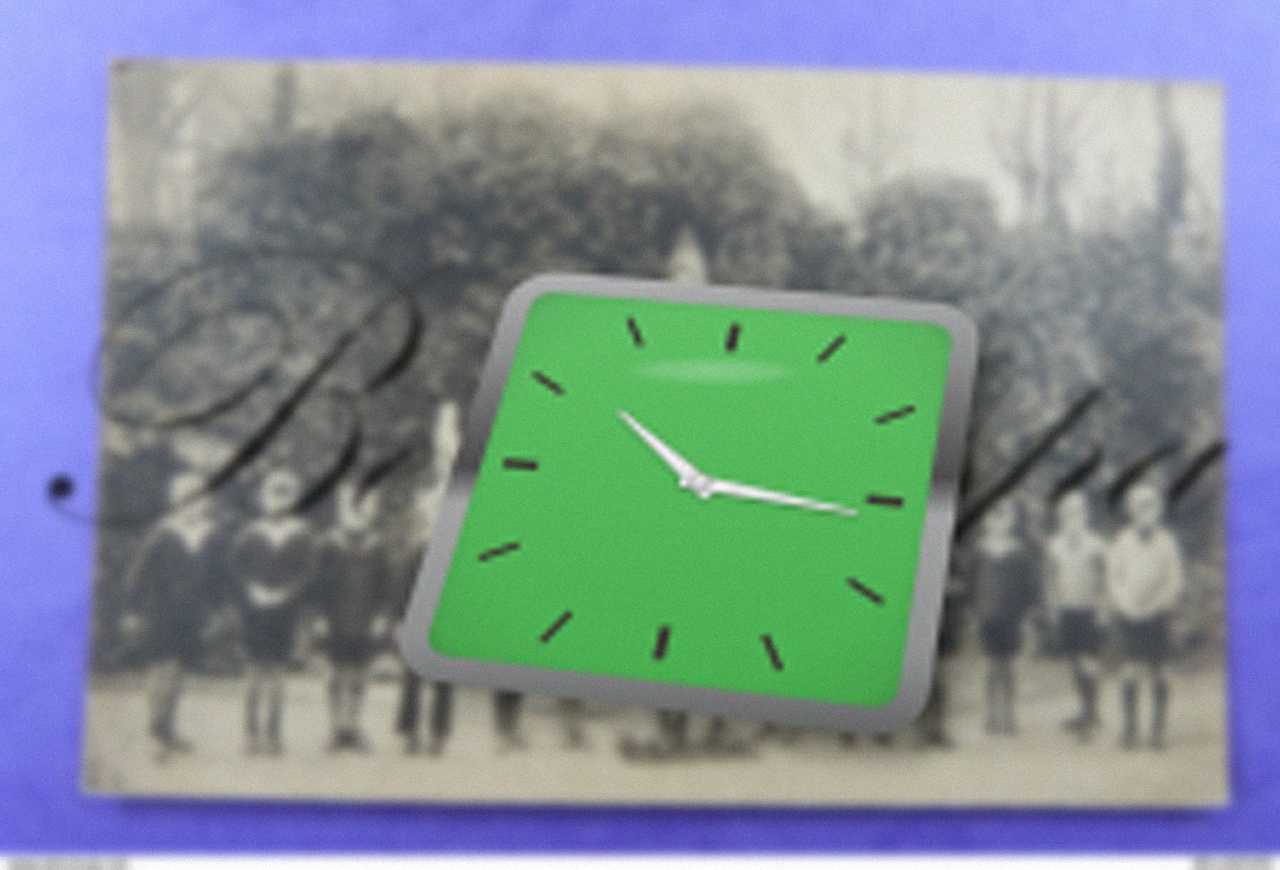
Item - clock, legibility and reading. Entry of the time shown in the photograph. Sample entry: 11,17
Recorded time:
10,16
